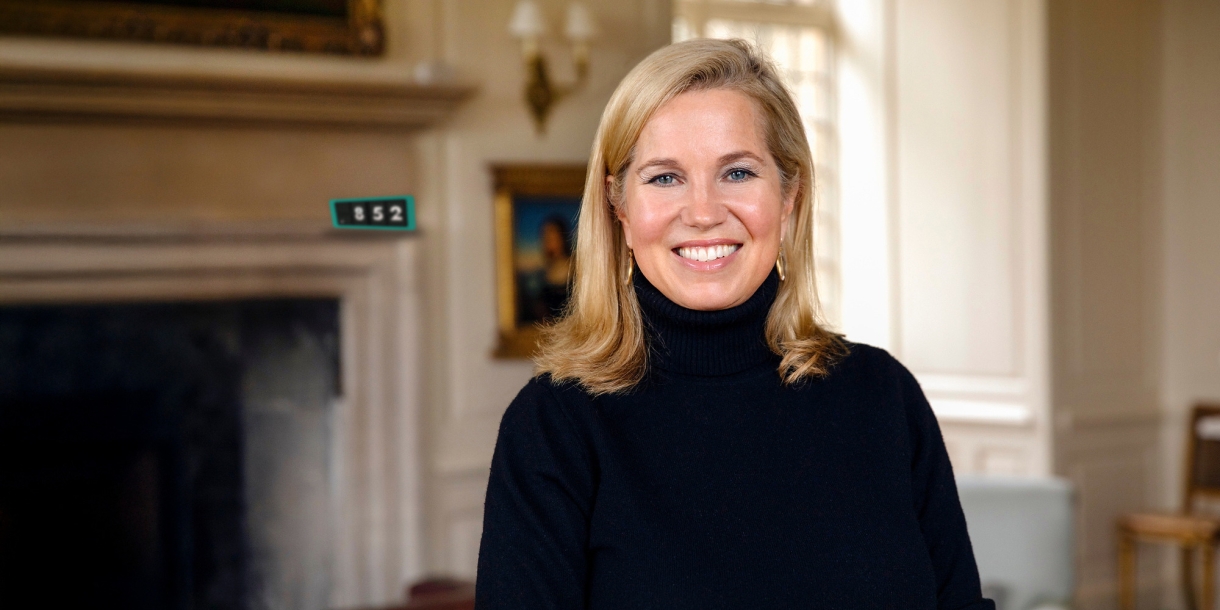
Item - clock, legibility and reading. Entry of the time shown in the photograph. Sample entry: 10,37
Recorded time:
8,52
